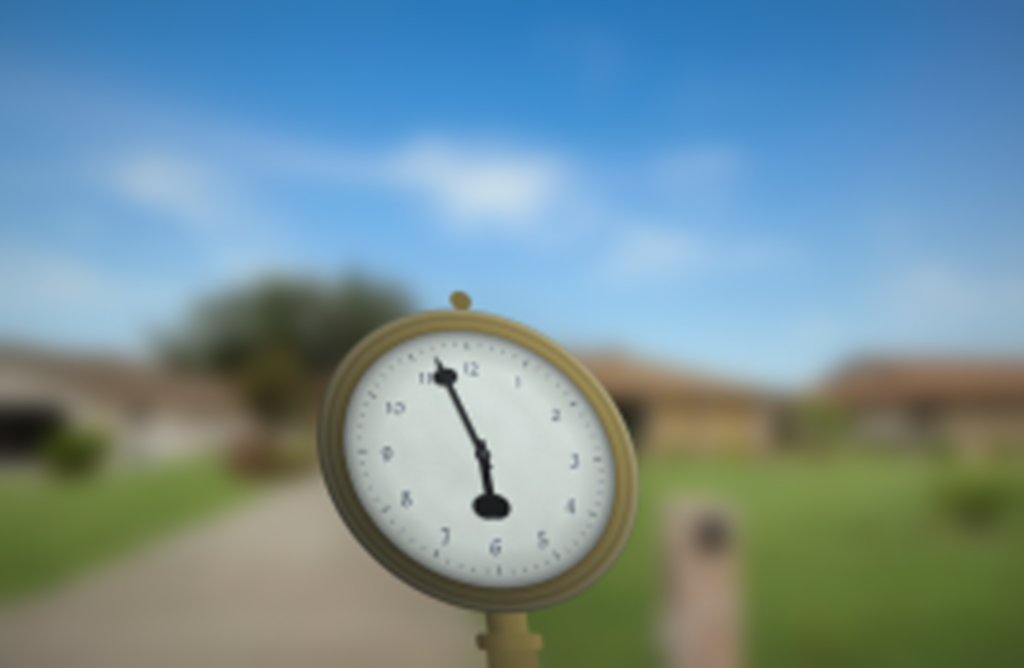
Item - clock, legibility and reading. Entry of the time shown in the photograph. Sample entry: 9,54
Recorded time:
5,57
